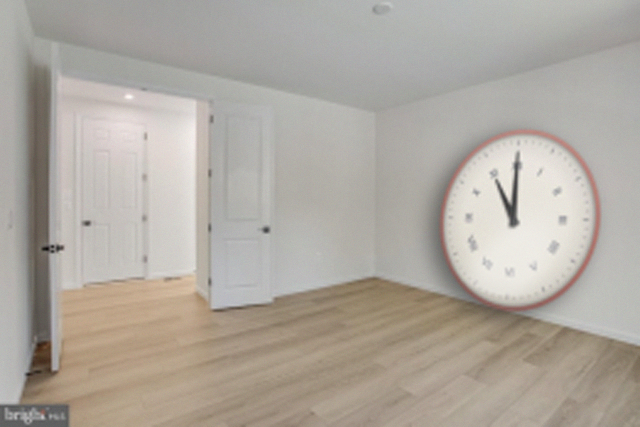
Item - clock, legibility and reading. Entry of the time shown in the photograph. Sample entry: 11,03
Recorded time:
11,00
